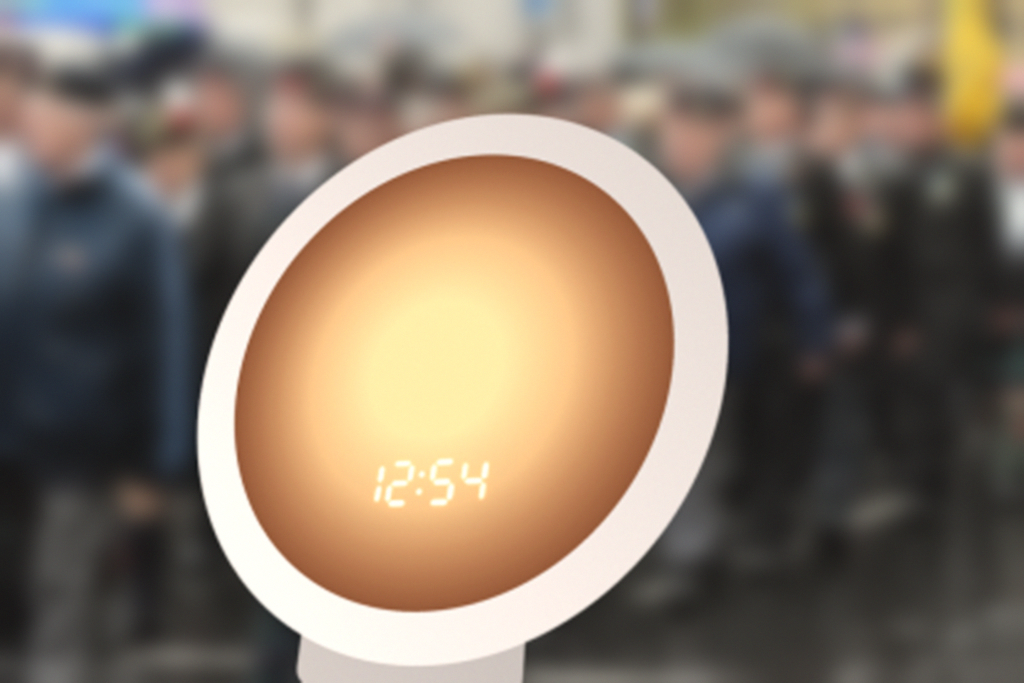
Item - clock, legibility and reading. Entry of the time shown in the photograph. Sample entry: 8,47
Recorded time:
12,54
